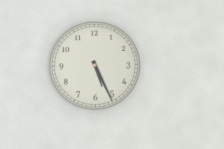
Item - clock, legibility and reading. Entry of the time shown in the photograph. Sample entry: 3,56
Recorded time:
5,26
